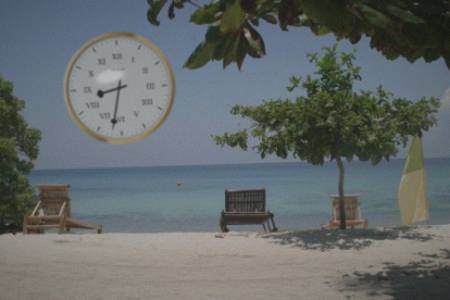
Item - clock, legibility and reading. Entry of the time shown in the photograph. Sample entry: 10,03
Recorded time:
8,32
